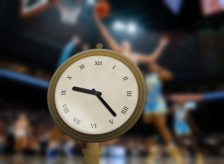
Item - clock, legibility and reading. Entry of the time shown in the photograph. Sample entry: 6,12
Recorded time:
9,23
